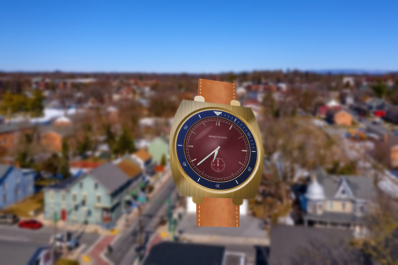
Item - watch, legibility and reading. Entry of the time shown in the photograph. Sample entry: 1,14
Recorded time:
6,38
